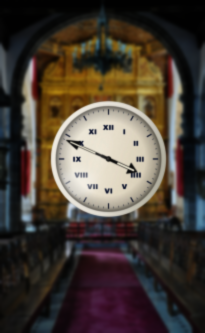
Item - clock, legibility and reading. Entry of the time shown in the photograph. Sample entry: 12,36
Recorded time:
3,49
